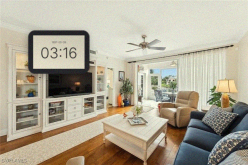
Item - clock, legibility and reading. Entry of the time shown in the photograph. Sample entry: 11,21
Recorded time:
3,16
